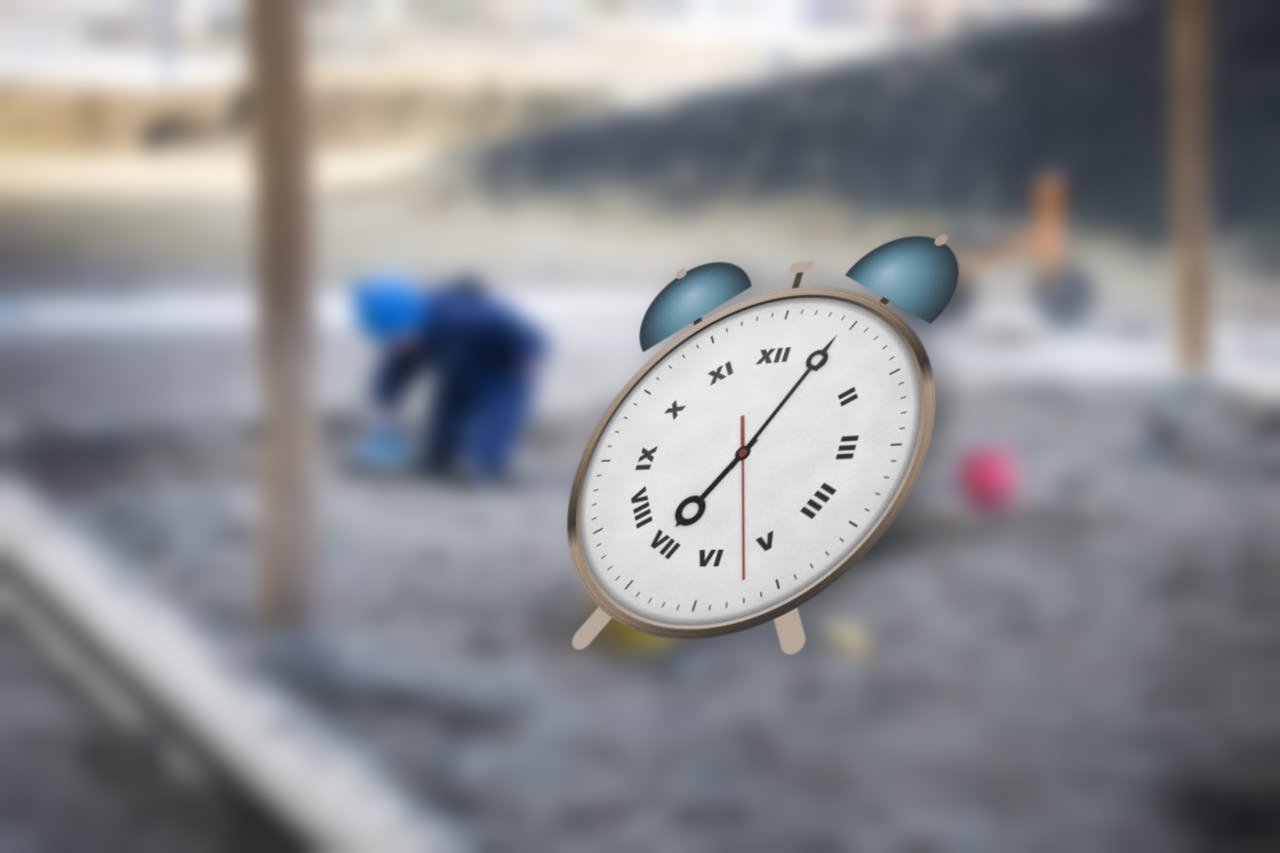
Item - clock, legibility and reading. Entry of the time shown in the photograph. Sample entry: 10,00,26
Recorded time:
7,04,27
